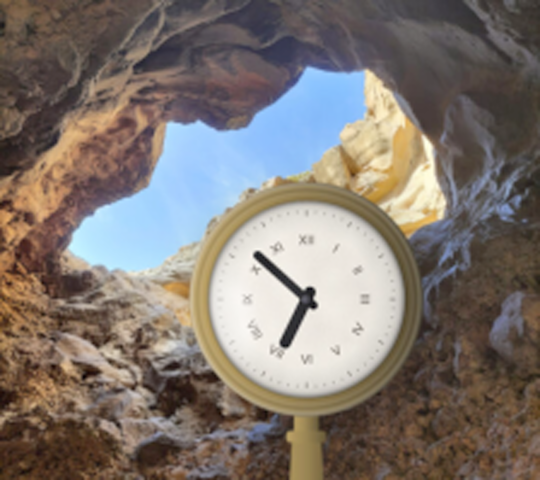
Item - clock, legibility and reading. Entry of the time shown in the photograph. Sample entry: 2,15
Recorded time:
6,52
